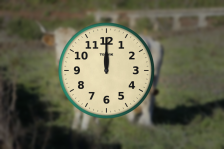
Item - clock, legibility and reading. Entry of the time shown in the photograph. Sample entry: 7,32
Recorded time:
12,00
